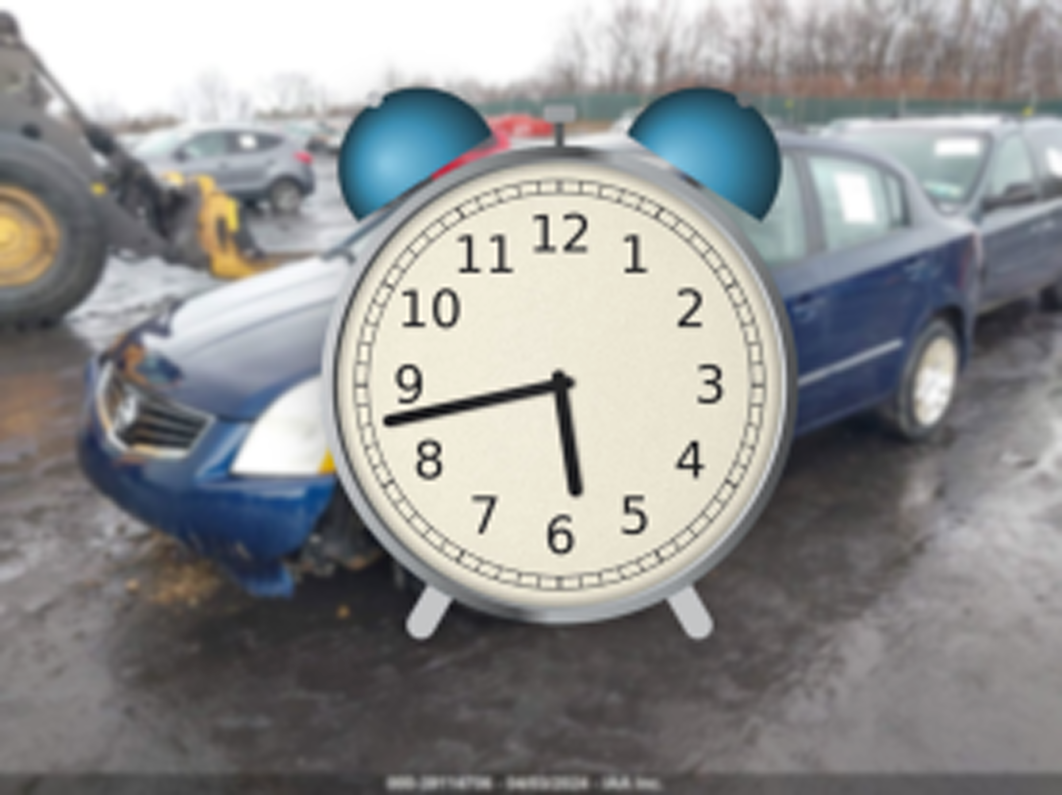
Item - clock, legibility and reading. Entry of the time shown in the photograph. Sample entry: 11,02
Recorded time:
5,43
